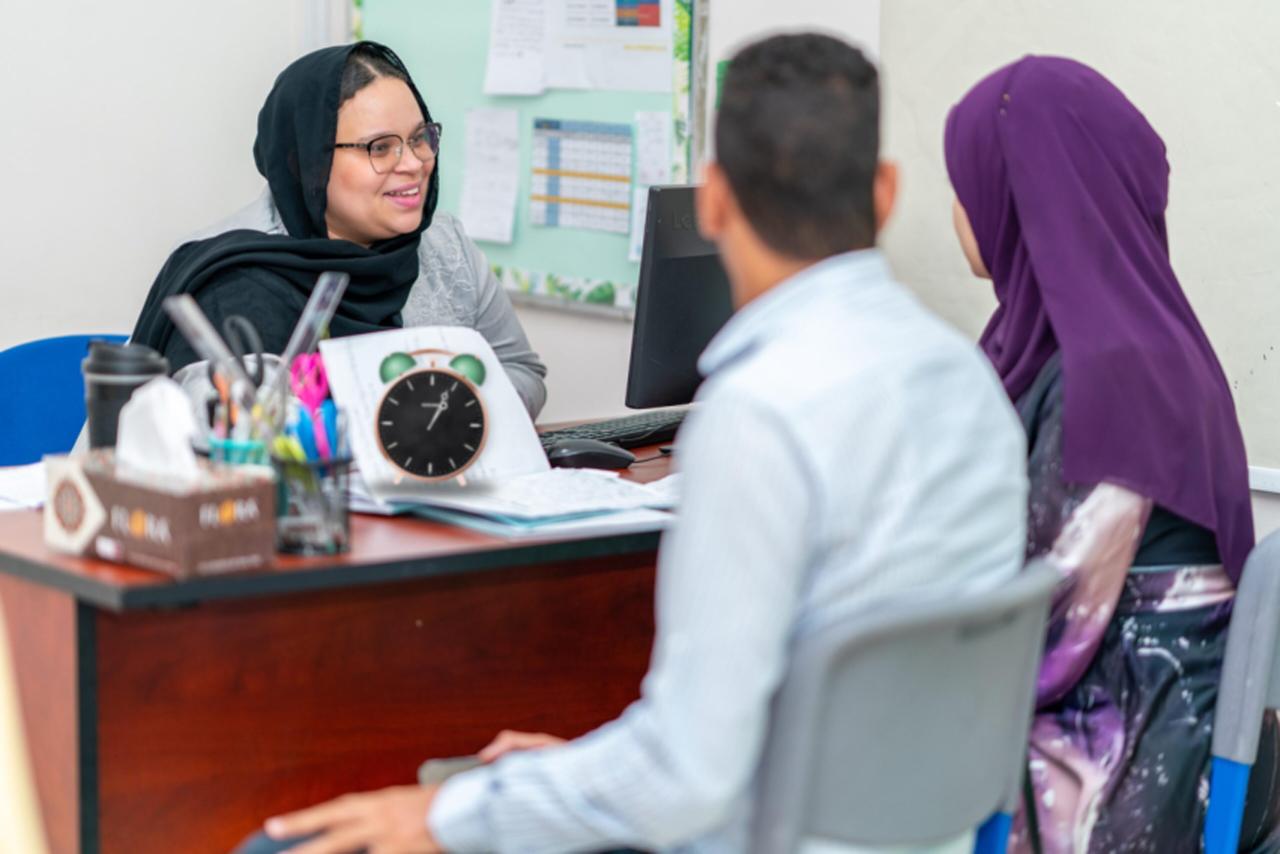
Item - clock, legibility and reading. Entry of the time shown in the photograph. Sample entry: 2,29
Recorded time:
1,04
